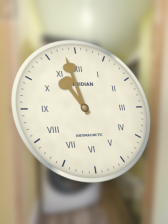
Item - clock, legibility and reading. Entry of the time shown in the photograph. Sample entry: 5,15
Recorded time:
10,58
